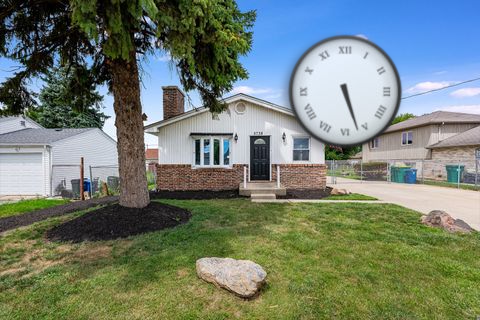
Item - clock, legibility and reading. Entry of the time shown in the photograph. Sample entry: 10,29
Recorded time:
5,27
